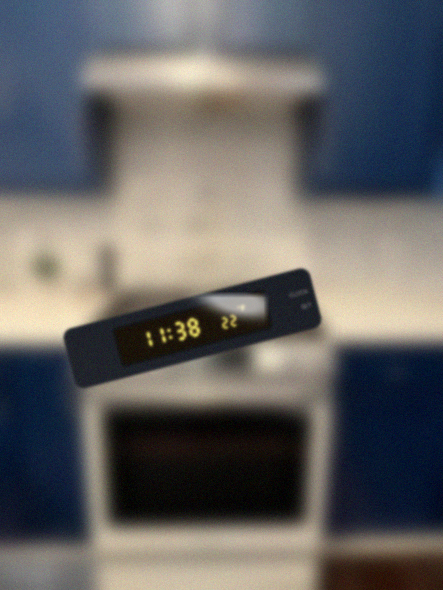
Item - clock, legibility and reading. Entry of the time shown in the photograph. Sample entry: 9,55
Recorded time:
11,38
